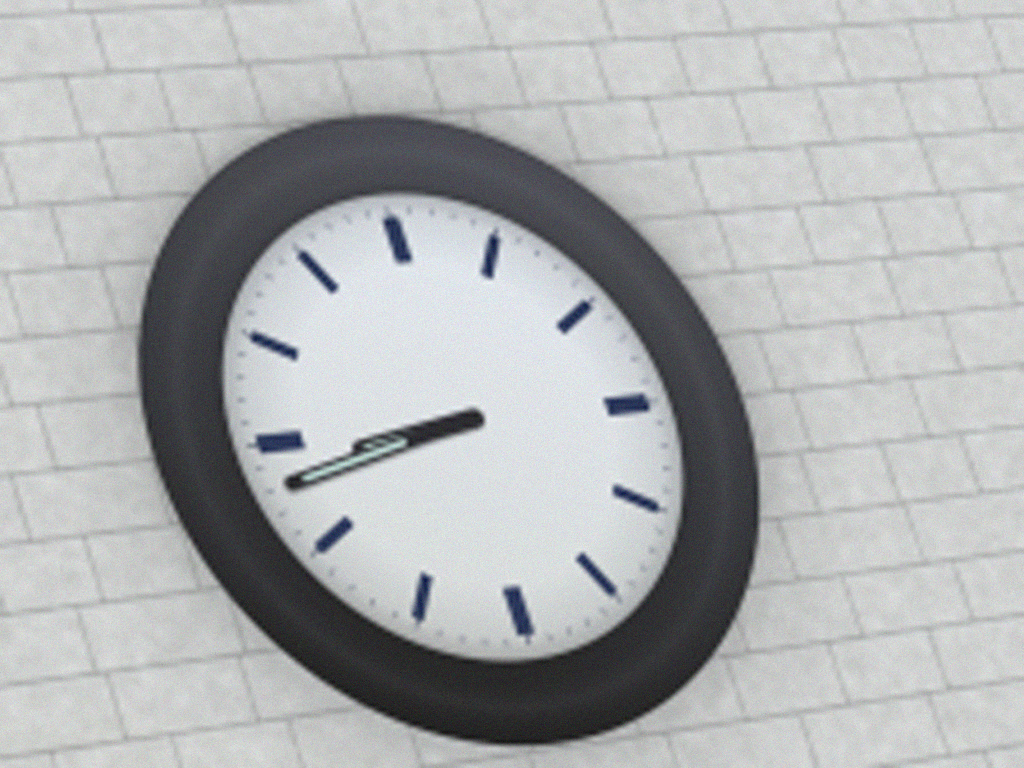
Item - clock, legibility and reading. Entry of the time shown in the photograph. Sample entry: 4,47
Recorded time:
8,43
